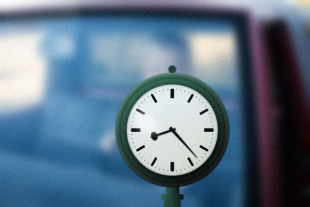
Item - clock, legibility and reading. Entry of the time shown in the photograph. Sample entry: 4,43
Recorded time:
8,23
